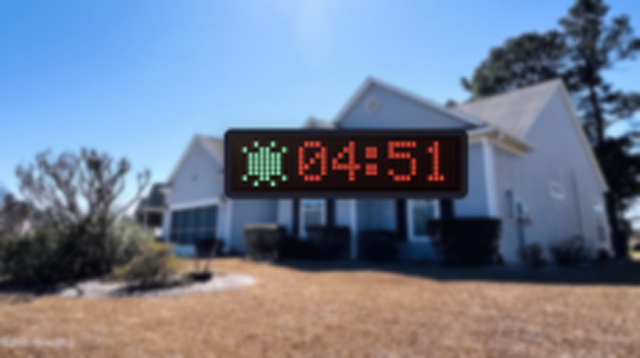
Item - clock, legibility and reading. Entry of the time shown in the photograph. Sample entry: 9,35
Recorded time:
4,51
